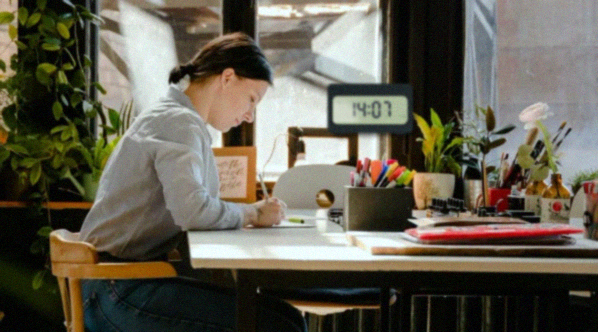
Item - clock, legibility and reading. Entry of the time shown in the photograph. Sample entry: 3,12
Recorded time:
14,07
